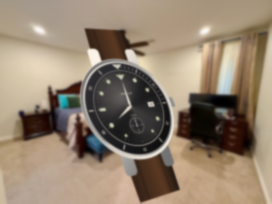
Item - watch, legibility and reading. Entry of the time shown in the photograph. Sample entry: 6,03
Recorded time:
8,00
